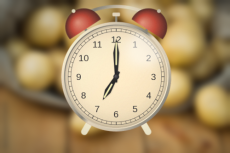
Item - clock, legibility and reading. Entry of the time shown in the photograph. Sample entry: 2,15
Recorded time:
7,00
